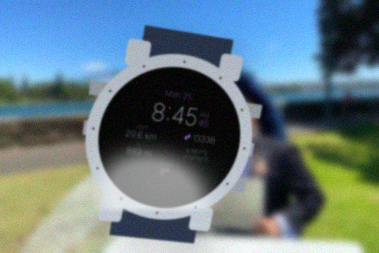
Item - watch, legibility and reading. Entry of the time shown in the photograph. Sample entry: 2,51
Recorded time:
8,45
